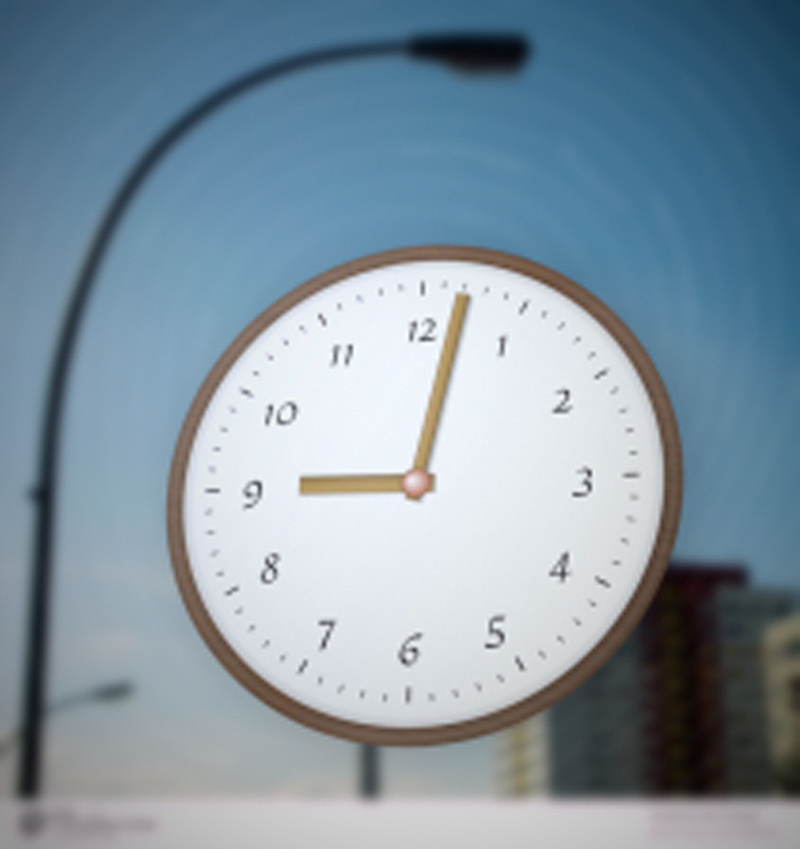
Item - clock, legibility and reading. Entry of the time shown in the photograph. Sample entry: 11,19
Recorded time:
9,02
